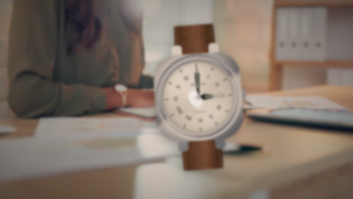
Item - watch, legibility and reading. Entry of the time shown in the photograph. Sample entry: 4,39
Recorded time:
3,00
